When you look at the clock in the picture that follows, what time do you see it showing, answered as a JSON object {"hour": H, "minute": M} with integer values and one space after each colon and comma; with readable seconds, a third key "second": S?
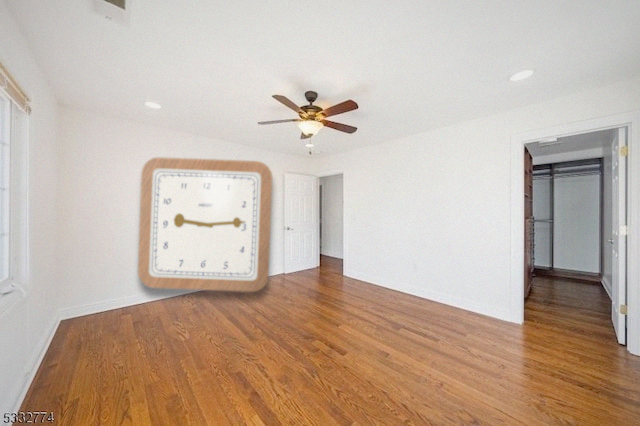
{"hour": 9, "minute": 14}
